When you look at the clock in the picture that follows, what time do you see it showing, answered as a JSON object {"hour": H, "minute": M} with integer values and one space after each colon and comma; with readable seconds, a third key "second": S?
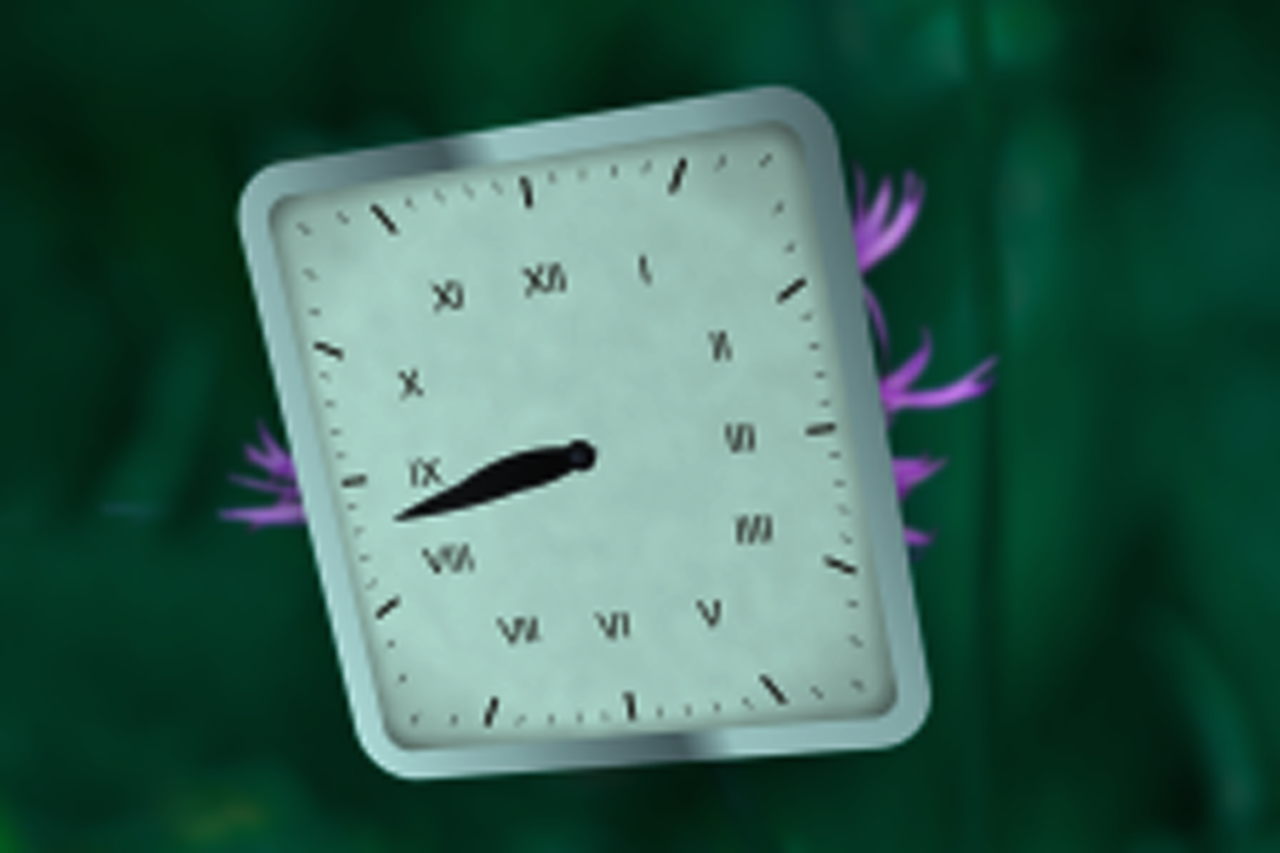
{"hour": 8, "minute": 43}
